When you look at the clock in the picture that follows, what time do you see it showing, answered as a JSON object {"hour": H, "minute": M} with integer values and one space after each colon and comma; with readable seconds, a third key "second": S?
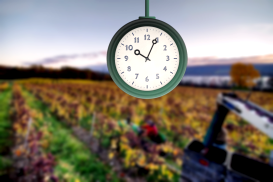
{"hour": 10, "minute": 4}
